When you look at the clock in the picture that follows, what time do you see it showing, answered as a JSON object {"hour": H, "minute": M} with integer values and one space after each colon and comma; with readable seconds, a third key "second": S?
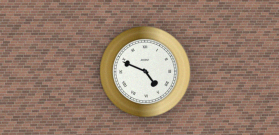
{"hour": 4, "minute": 49}
